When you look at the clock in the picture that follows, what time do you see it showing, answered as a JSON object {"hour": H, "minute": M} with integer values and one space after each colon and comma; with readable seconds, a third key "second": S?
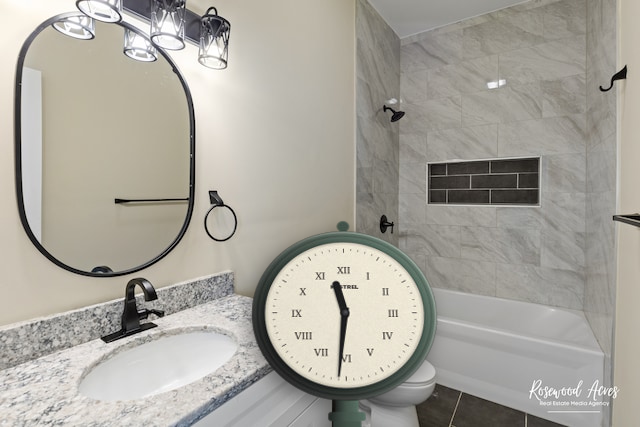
{"hour": 11, "minute": 31}
